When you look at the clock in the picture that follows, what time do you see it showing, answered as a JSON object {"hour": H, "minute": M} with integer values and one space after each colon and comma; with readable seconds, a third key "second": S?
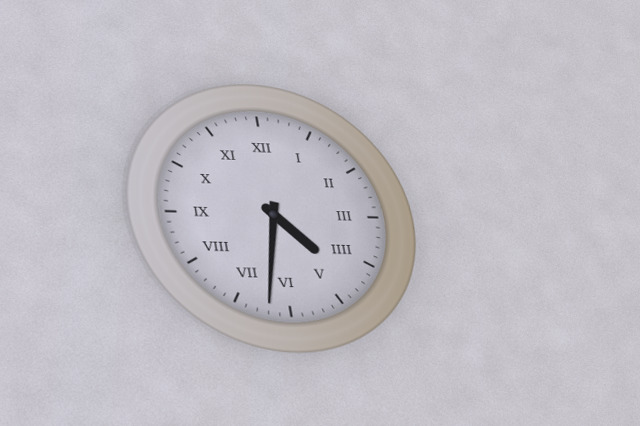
{"hour": 4, "minute": 32}
